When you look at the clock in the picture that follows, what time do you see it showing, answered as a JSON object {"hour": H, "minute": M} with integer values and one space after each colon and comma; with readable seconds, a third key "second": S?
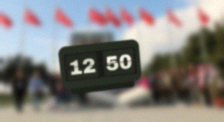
{"hour": 12, "minute": 50}
